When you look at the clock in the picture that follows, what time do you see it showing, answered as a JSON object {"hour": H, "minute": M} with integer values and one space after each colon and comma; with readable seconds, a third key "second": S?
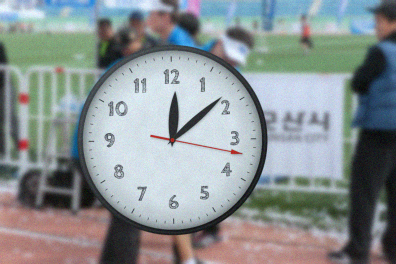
{"hour": 12, "minute": 8, "second": 17}
